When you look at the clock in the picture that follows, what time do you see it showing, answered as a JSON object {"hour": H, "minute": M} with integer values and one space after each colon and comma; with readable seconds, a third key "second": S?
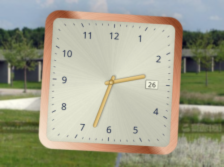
{"hour": 2, "minute": 33}
